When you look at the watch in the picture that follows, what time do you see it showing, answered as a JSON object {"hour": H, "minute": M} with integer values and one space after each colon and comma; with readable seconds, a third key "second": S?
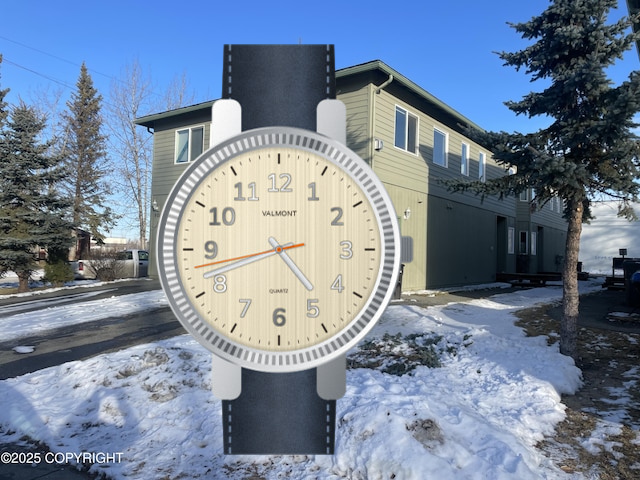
{"hour": 4, "minute": 41, "second": 43}
